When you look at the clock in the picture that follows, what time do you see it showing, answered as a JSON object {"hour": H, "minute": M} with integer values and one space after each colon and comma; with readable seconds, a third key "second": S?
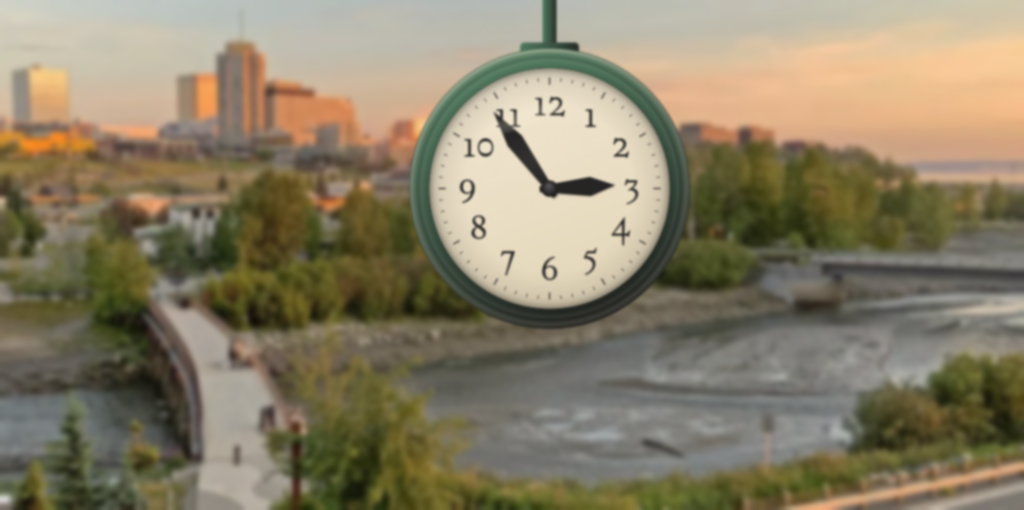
{"hour": 2, "minute": 54}
